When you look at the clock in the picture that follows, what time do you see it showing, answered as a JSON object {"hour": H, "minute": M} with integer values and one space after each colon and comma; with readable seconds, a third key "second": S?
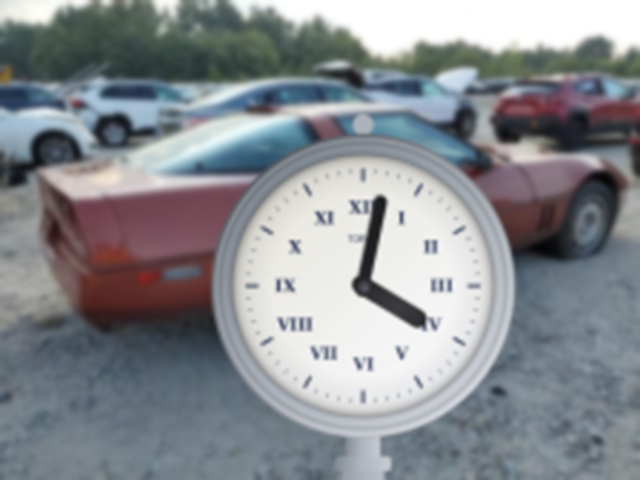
{"hour": 4, "minute": 2}
